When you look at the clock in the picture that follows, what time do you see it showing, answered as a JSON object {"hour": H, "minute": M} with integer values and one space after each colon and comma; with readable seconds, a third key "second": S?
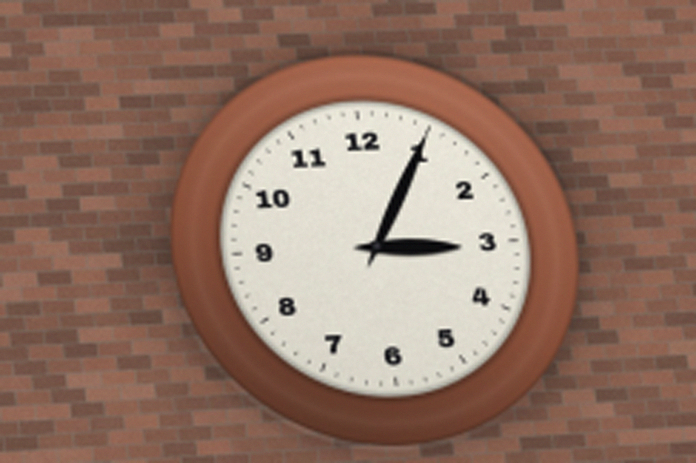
{"hour": 3, "minute": 5}
